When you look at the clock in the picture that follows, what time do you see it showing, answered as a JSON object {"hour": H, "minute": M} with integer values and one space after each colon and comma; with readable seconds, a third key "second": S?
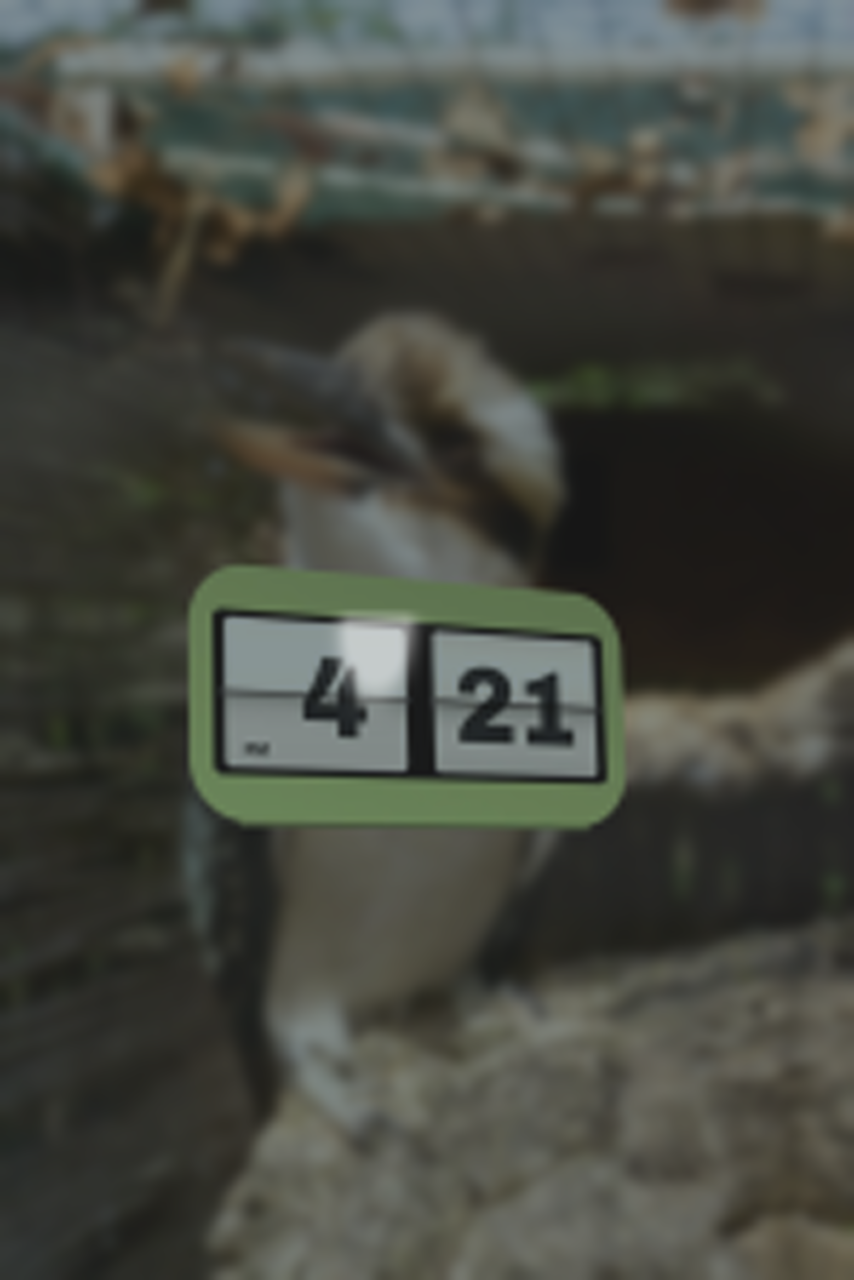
{"hour": 4, "minute": 21}
